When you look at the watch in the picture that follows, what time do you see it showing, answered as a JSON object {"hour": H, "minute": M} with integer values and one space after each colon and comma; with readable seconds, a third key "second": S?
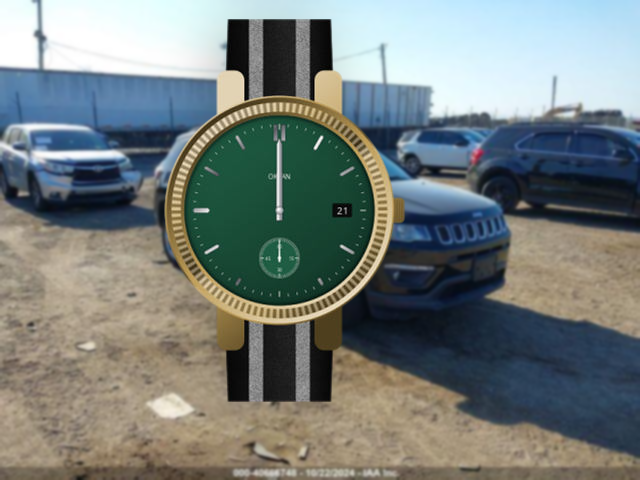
{"hour": 12, "minute": 0}
